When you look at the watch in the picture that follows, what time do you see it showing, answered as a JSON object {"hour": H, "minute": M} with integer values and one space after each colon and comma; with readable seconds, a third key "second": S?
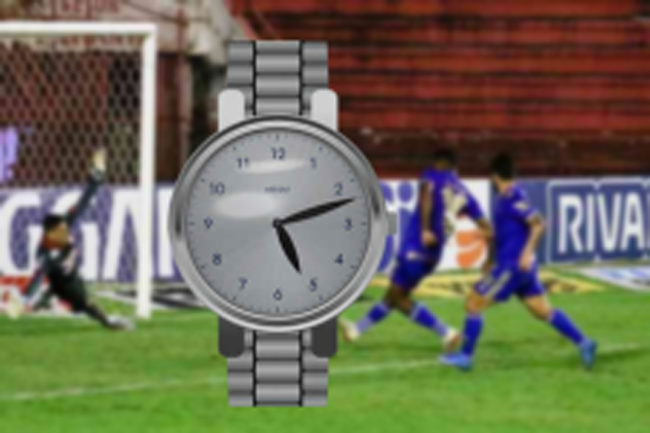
{"hour": 5, "minute": 12}
